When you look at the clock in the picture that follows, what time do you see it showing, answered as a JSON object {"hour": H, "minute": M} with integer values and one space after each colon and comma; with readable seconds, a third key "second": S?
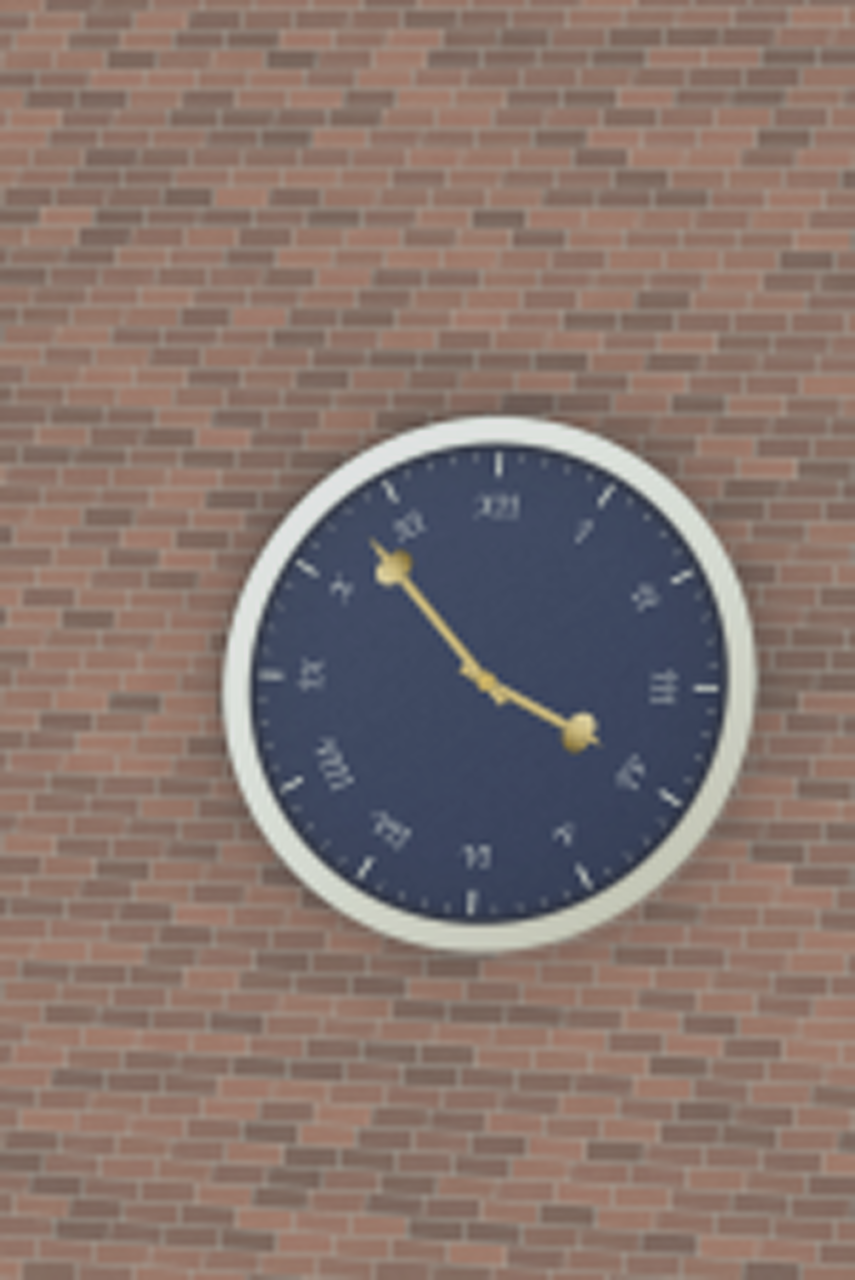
{"hour": 3, "minute": 53}
